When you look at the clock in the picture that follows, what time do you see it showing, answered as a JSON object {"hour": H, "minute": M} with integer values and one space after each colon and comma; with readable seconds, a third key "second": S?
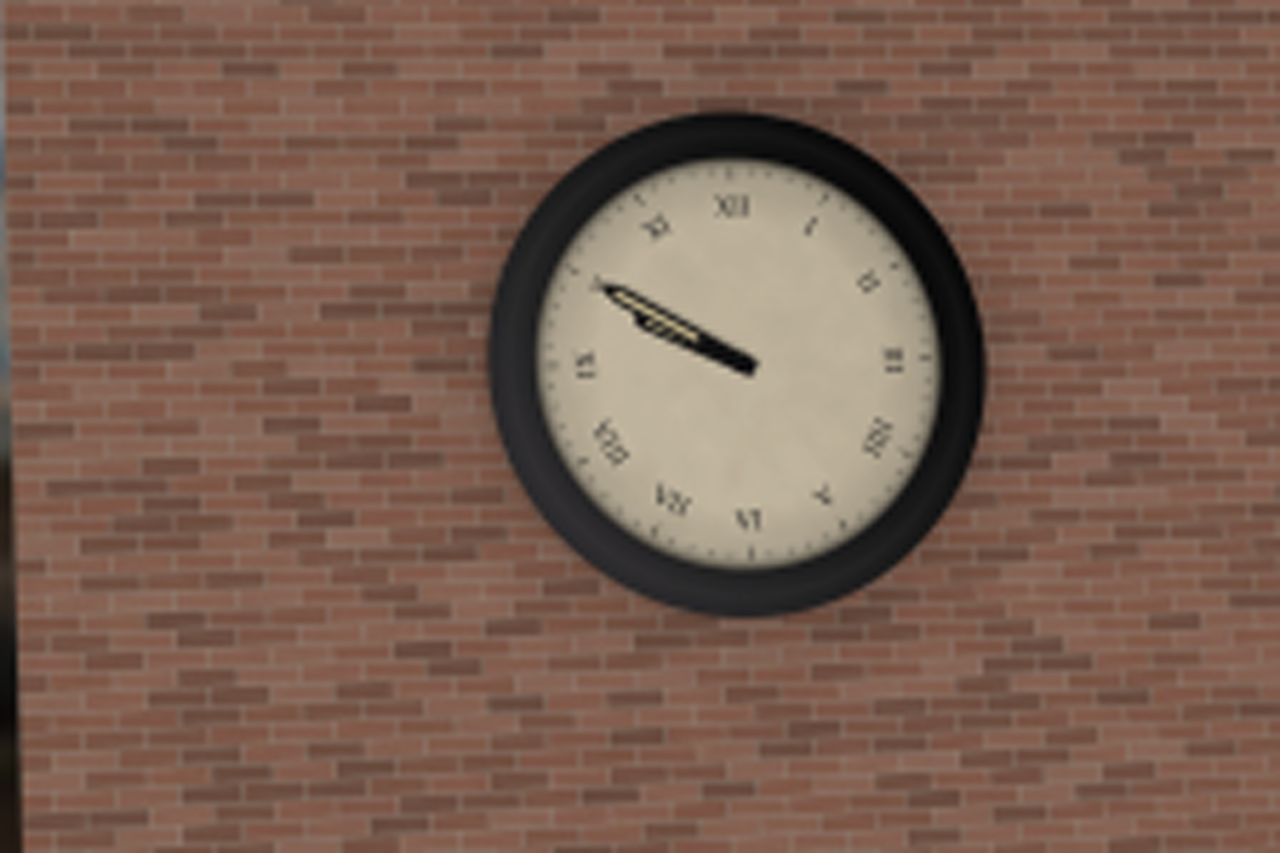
{"hour": 9, "minute": 50}
